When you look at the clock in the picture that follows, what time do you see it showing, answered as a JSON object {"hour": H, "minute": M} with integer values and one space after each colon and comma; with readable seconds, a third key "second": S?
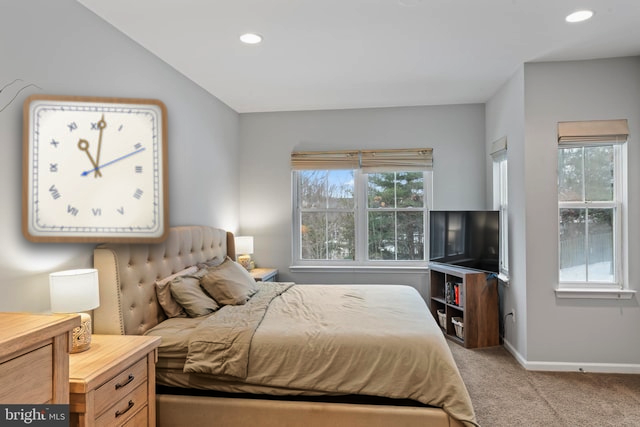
{"hour": 11, "minute": 1, "second": 11}
